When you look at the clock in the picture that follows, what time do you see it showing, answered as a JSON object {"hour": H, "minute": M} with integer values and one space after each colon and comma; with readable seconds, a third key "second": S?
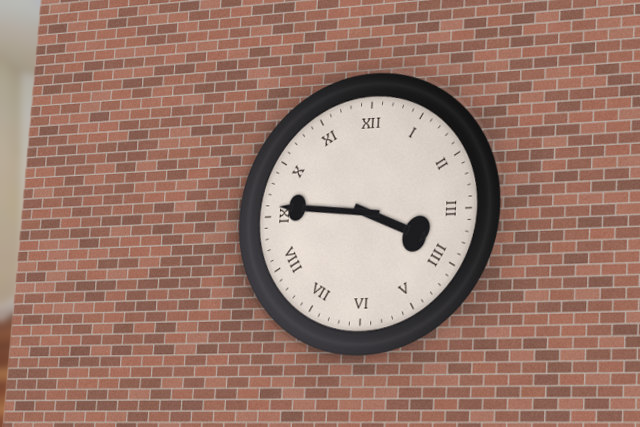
{"hour": 3, "minute": 46}
